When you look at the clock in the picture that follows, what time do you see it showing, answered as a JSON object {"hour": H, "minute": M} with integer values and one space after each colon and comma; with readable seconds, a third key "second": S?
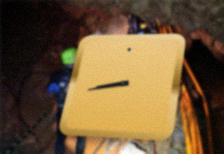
{"hour": 8, "minute": 43}
